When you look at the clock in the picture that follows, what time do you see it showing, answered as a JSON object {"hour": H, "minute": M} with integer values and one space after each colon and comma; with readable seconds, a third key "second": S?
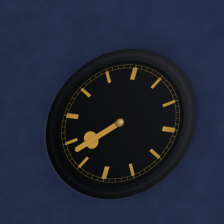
{"hour": 7, "minute": 38}
